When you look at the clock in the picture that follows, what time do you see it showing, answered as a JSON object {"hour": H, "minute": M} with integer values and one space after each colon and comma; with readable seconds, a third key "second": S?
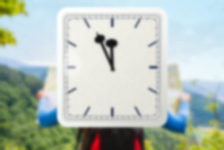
{"hour": 11, "minute": 56}
